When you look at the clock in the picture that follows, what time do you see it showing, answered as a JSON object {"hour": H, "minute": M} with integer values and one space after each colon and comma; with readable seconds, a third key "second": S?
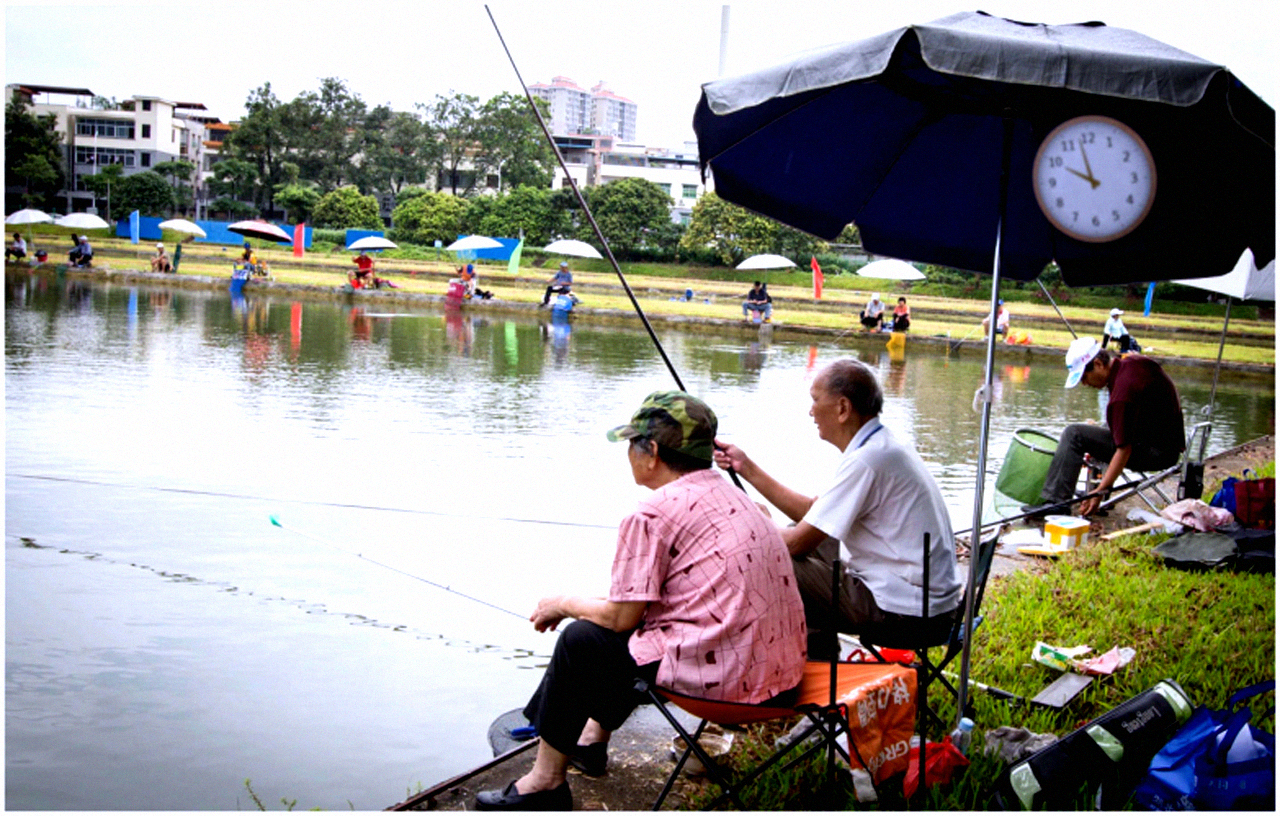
{"hour": 9, "minute": 58}
